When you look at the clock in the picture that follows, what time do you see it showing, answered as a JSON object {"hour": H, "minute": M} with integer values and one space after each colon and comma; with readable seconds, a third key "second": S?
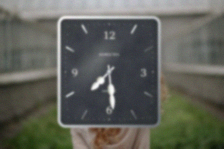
{"hour": 7, "minute": 29}
